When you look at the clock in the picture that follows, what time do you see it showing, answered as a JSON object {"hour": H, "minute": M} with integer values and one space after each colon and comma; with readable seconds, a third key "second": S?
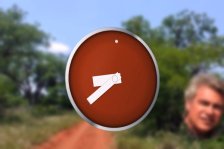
{"hour": 8, "minute": 38}
